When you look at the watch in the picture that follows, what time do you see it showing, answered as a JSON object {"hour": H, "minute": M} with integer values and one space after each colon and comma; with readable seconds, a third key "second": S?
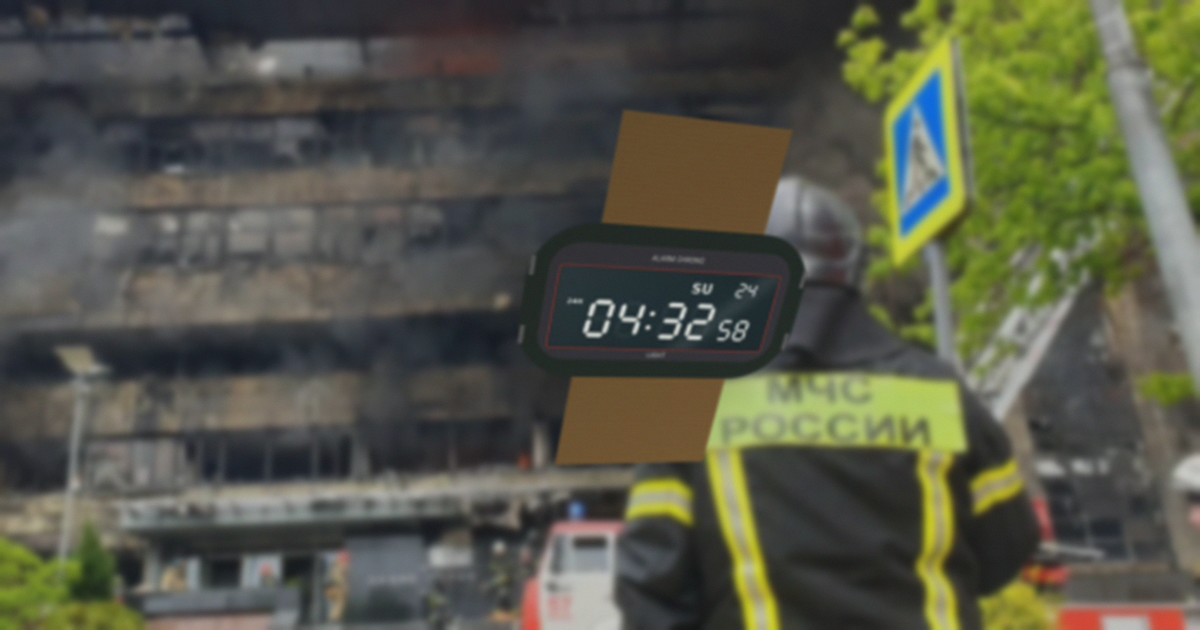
{"hour": 4, "minute": 32, "second": 58}
